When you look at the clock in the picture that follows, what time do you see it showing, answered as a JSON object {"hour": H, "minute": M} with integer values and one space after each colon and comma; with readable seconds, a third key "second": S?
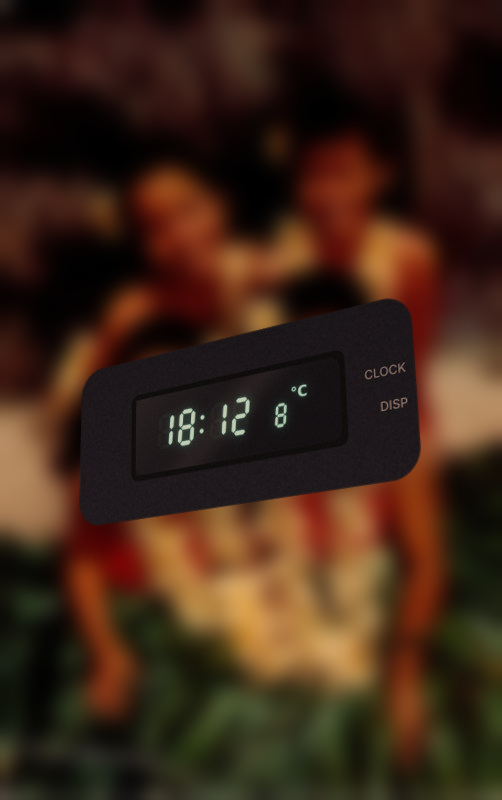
{"hour": 18, "minute": 12}
